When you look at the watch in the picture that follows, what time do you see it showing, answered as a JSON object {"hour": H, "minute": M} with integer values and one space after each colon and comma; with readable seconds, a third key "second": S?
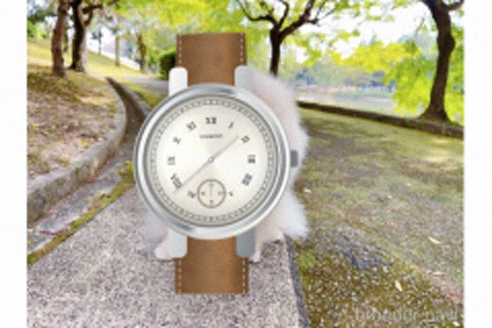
{"hour": 1, "minute": 38}
